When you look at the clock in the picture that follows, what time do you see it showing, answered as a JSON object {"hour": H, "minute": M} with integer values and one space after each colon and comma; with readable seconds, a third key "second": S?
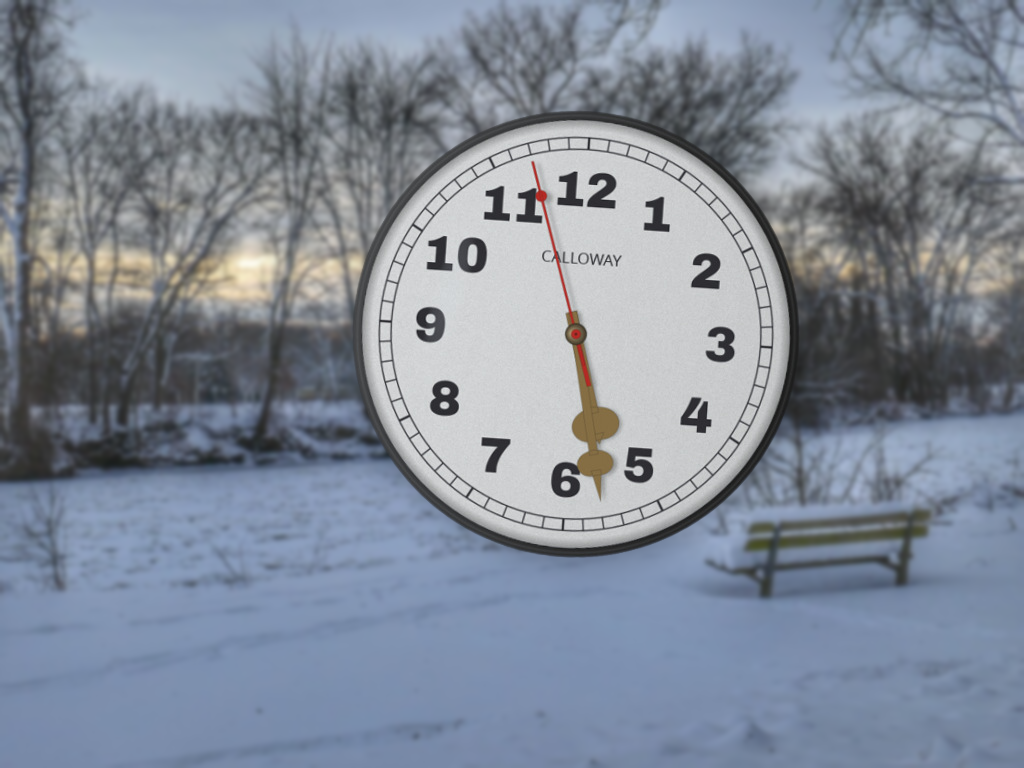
{"hour": 5, "minute": 27, "second": 57}
